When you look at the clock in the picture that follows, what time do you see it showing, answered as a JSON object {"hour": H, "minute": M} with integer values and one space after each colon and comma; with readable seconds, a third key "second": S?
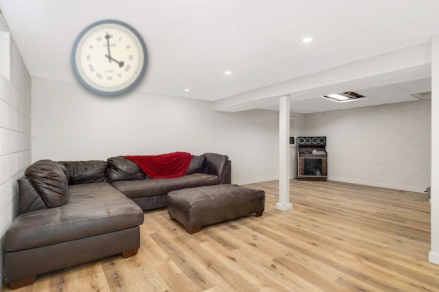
{"hour": 3, "minute": 59}
